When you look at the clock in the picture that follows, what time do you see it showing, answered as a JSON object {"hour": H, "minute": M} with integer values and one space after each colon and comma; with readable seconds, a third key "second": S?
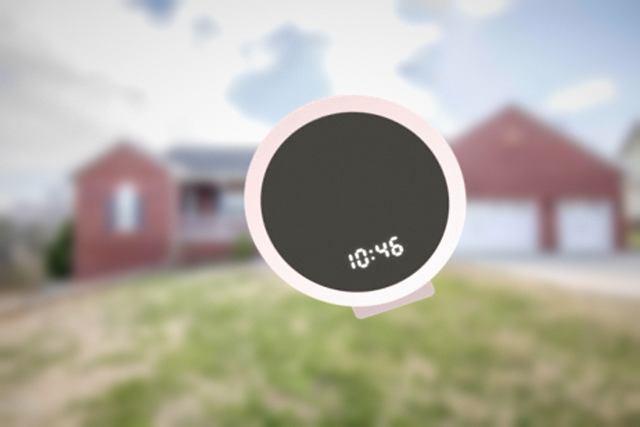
{"hour": 10, "minute": 46}
